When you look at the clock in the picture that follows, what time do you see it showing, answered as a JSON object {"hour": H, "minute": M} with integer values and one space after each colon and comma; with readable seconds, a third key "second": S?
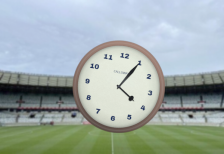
{"hour": 4, "minute": 5}
